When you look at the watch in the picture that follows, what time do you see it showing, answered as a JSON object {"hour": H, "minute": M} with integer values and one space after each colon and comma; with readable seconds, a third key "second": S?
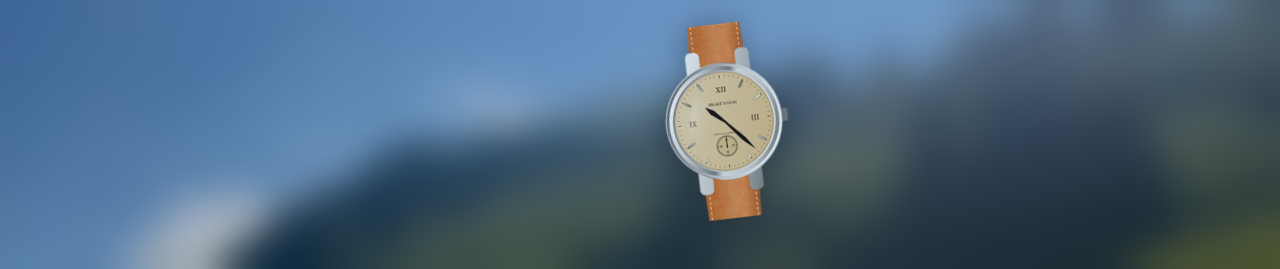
{"hour": 10, "minute": 23}
